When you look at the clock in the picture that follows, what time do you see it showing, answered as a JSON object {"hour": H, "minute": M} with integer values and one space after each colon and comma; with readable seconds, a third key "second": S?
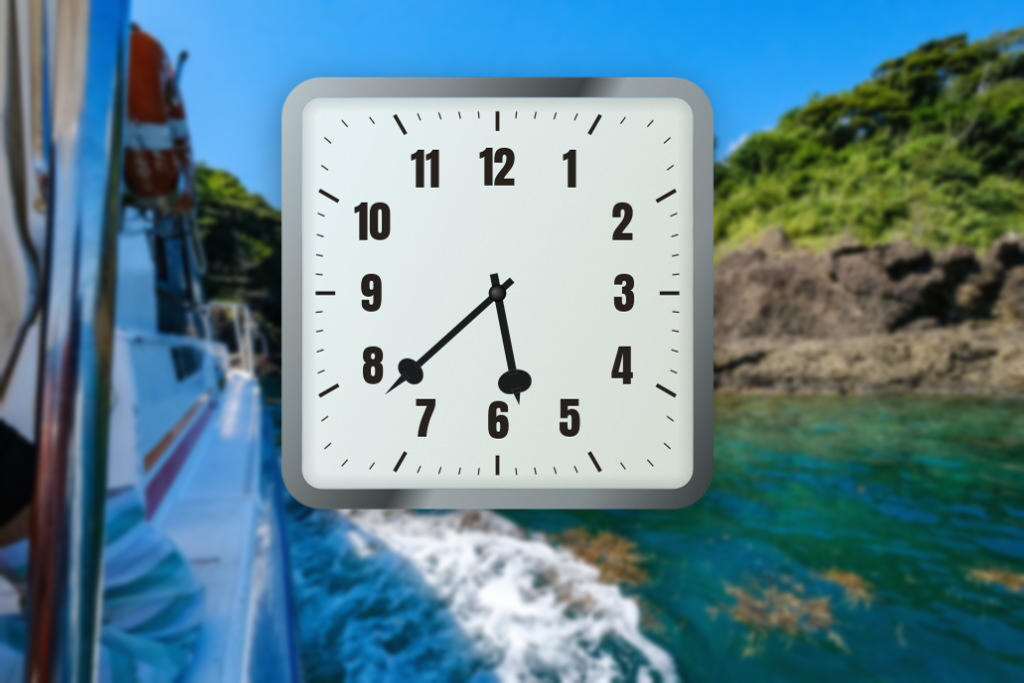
{"hour": 5, "minute": 38}
